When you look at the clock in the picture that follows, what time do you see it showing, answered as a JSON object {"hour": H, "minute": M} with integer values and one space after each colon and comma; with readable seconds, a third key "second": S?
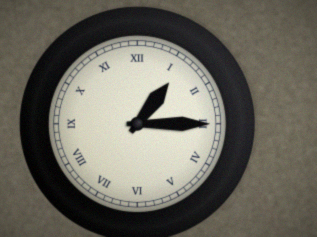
{"hour": 1, "minute": 15}
